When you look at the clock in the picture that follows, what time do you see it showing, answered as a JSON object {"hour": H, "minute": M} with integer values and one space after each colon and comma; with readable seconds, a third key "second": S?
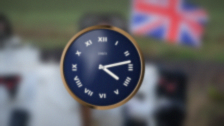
{"hour": 4, "minute": 13}
